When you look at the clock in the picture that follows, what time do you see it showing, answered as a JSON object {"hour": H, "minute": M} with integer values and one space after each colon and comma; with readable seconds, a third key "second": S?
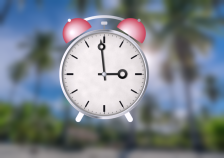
{"hour": 2, "minute": 59}
